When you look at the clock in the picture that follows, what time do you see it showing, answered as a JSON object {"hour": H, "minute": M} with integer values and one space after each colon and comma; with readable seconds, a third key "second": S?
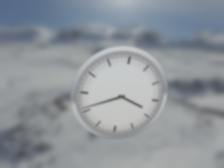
{"hour": 3, "minute": 41}
